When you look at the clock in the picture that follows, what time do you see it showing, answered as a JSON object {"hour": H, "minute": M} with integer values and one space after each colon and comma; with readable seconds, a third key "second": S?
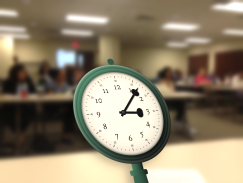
{"hour": 3, "minute": 7}
